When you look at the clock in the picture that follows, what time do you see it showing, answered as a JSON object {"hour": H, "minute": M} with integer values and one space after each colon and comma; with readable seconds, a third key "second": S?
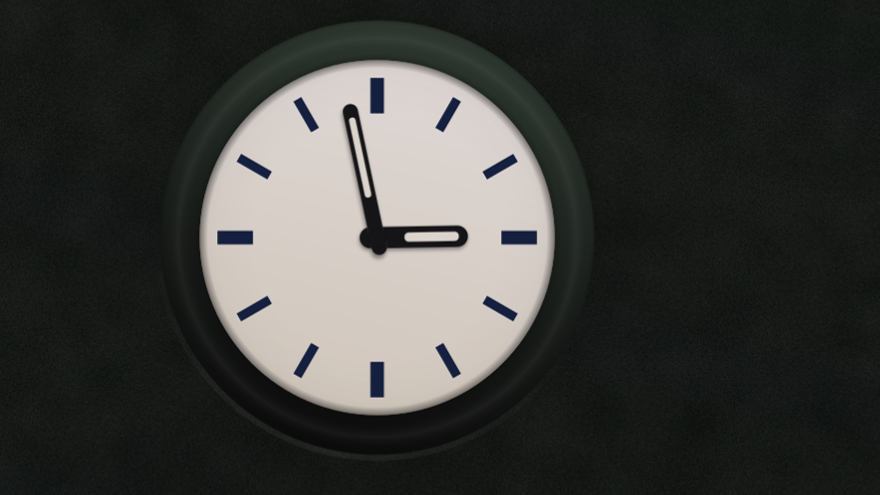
{"hour": 2, "minute": 58}
